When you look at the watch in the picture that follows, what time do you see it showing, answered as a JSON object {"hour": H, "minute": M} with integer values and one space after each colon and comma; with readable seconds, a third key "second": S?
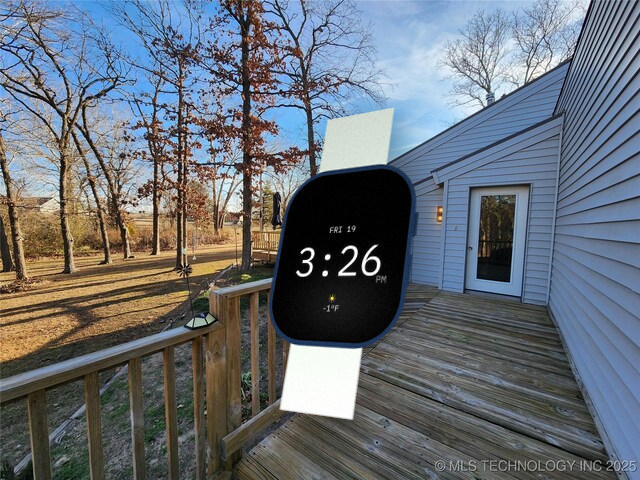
{"hour": 3, "minute": 26}
